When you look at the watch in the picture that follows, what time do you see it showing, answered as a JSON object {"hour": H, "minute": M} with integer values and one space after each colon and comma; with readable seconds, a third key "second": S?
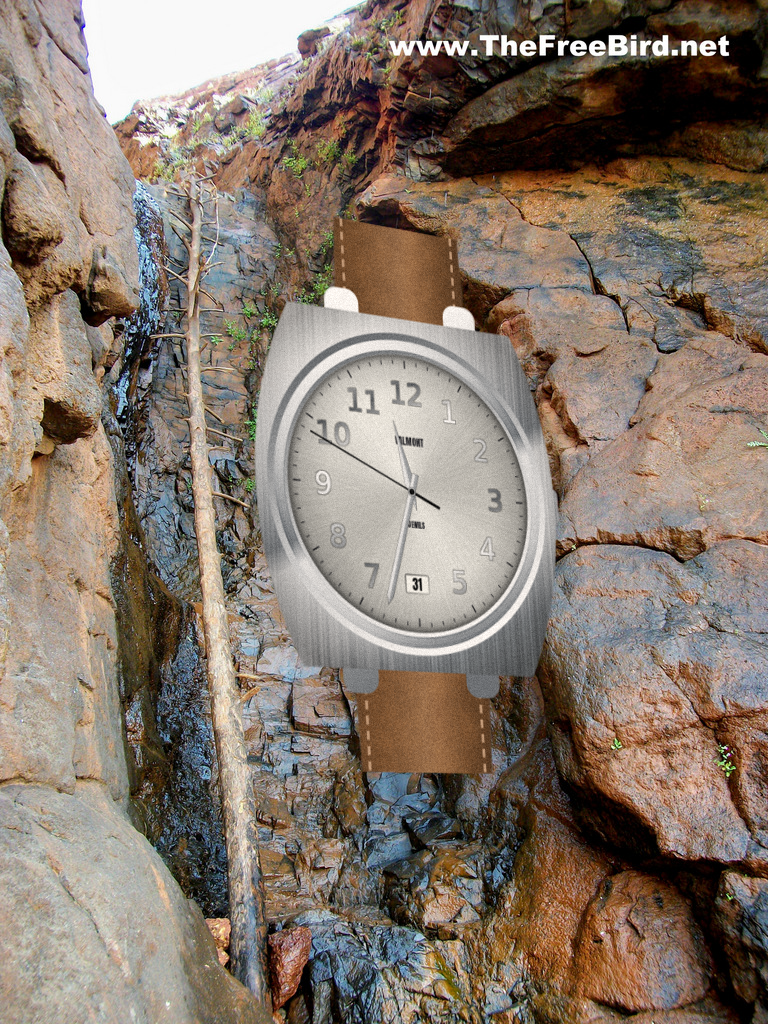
{"hour": 11, "minute": 32, "second": 49}
